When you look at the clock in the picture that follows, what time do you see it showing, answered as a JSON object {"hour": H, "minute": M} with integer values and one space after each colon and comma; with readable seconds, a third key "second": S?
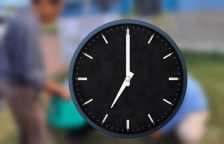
{"hour": 7, "minute": 0}
